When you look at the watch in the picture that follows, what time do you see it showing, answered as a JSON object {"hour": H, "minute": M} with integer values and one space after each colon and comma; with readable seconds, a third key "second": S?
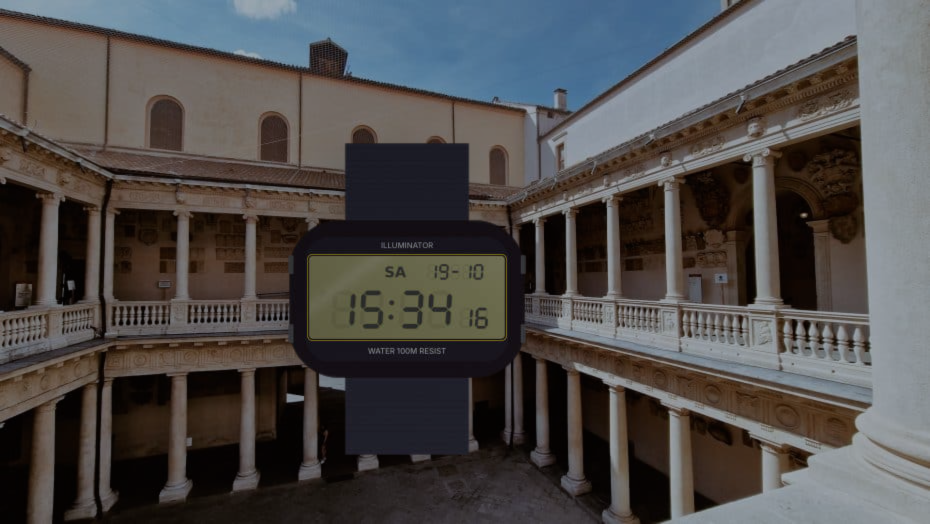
{"hour": 15, "minute": 34, "second": 16}
